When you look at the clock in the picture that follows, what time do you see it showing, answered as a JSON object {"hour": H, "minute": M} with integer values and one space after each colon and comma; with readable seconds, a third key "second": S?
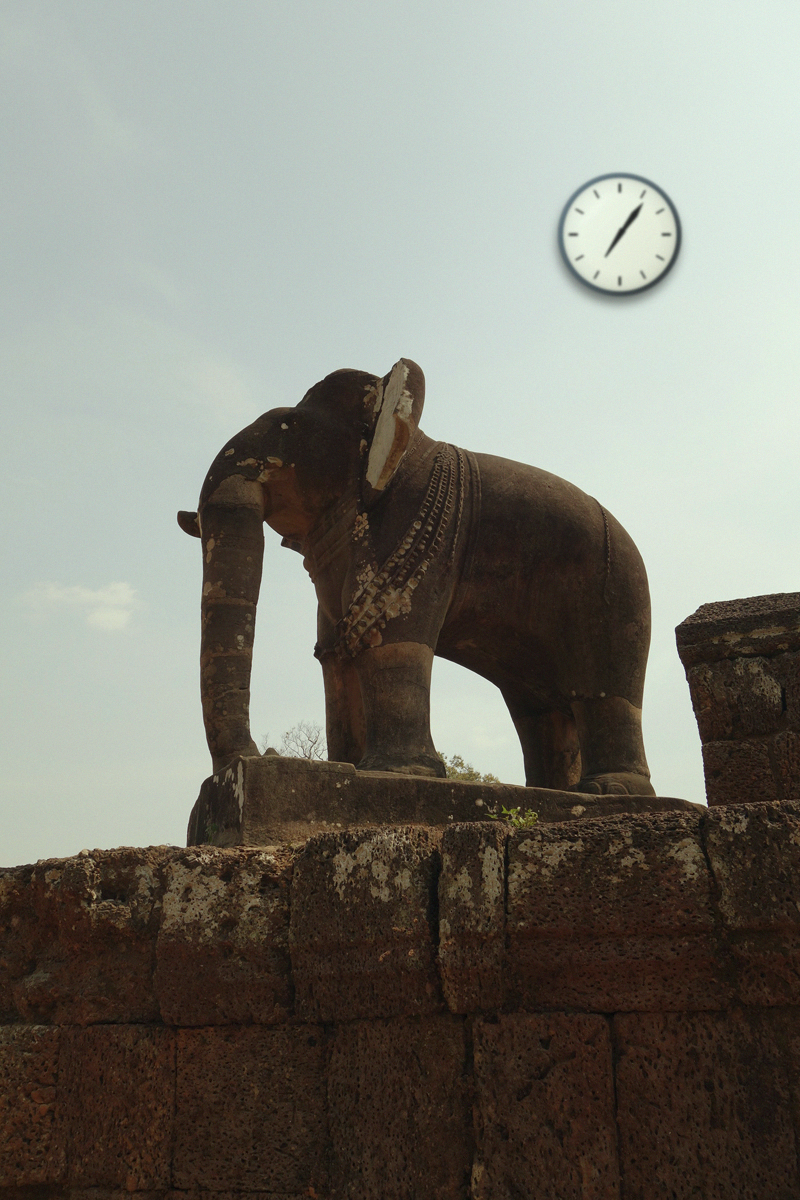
{"hour": 7, "minute": 6}
